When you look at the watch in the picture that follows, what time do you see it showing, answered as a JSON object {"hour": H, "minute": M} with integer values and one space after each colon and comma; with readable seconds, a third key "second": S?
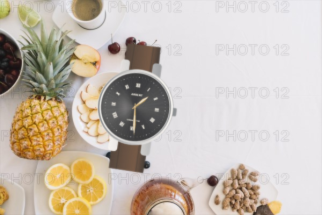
{"hour": 1, "minute": 29}
